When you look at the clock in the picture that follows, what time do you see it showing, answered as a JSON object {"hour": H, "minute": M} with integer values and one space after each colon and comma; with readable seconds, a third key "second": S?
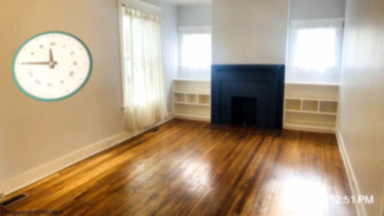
{"hour": 11, "minute": 45}
